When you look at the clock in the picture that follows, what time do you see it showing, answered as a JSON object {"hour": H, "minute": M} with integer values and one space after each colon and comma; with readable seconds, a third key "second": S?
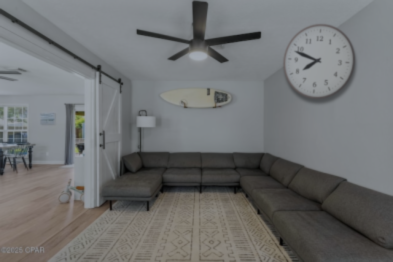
{"hour": 7, "minute": 48}
